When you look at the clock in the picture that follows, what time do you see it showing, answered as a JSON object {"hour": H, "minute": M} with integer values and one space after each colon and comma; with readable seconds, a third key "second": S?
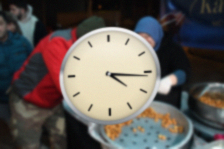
{"hour": 4, "minute": 16}
